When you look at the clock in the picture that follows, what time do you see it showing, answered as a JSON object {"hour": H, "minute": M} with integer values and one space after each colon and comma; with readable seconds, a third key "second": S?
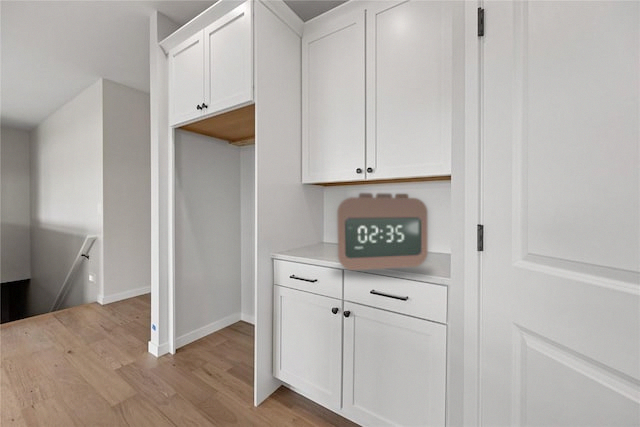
{"hour": 2, "minute": 35}
